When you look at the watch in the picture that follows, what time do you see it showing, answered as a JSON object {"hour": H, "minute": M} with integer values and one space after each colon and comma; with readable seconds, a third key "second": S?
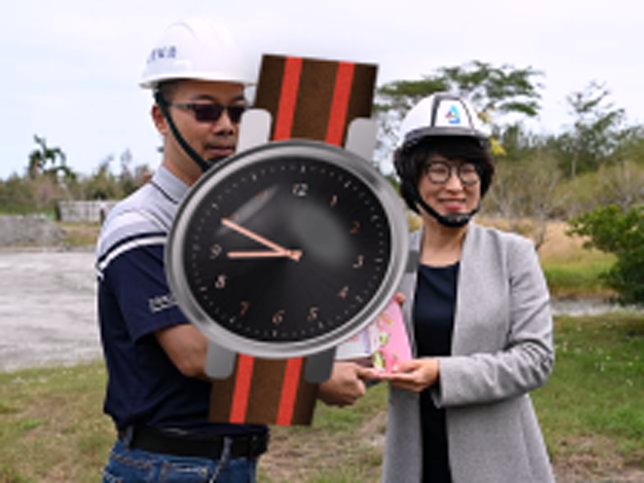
{"hour": 8, "minute": 49}
